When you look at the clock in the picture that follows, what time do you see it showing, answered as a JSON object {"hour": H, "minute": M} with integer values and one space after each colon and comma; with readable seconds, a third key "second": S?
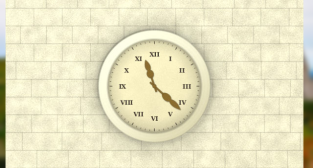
{"hour": 11, "minute": 22}
